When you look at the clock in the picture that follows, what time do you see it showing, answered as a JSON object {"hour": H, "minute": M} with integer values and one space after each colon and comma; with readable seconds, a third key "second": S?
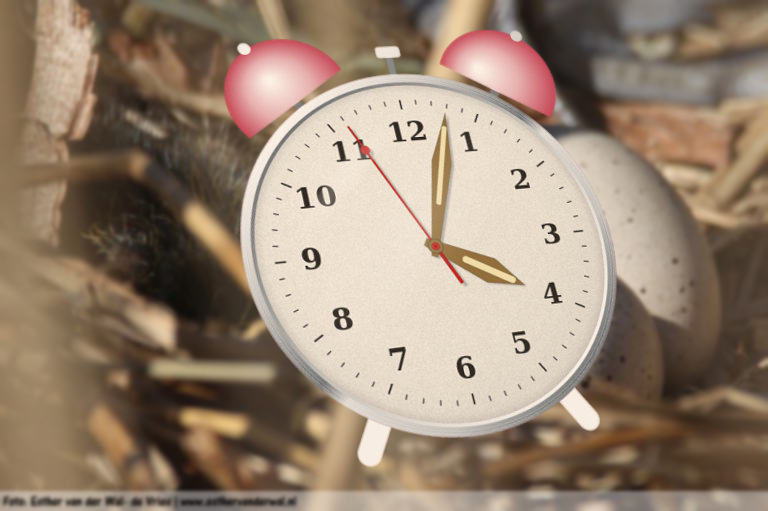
{"hour": 4, "minute": 2, "second": 56}
